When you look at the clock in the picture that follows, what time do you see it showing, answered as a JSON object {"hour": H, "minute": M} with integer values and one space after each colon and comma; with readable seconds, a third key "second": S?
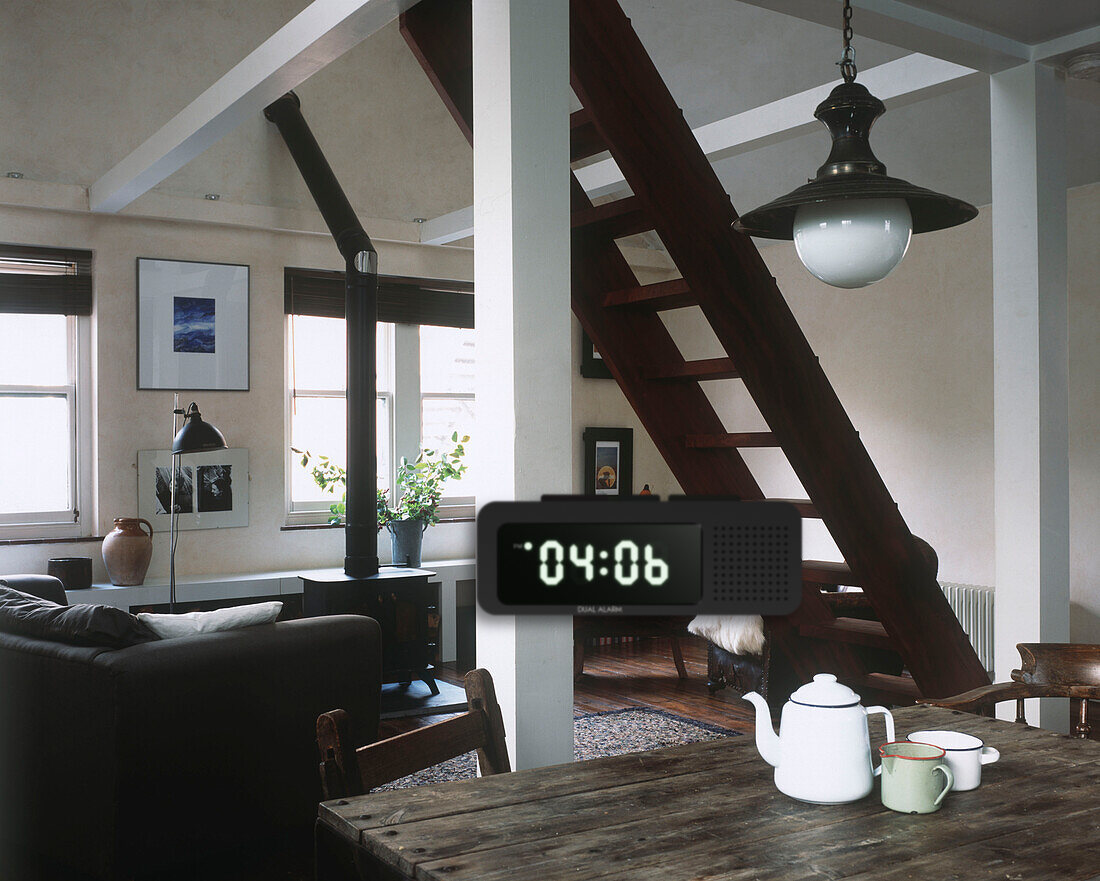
{"hour": 4, "minute": 6}
